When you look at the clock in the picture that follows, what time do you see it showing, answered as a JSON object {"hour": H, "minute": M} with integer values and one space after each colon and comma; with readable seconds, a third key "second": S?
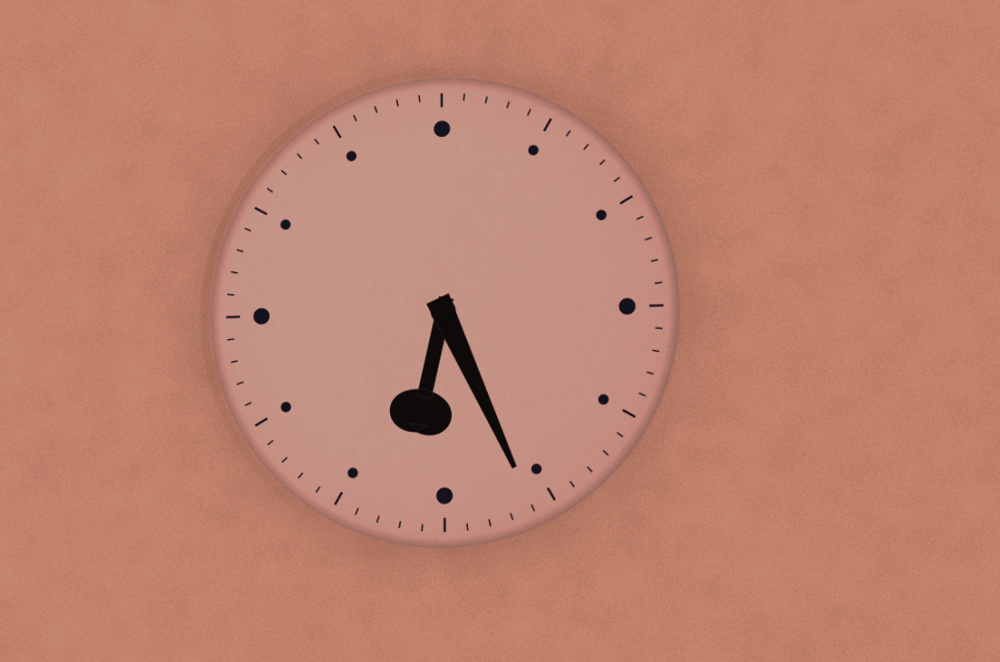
{"hour": 6, "minute": 26}
